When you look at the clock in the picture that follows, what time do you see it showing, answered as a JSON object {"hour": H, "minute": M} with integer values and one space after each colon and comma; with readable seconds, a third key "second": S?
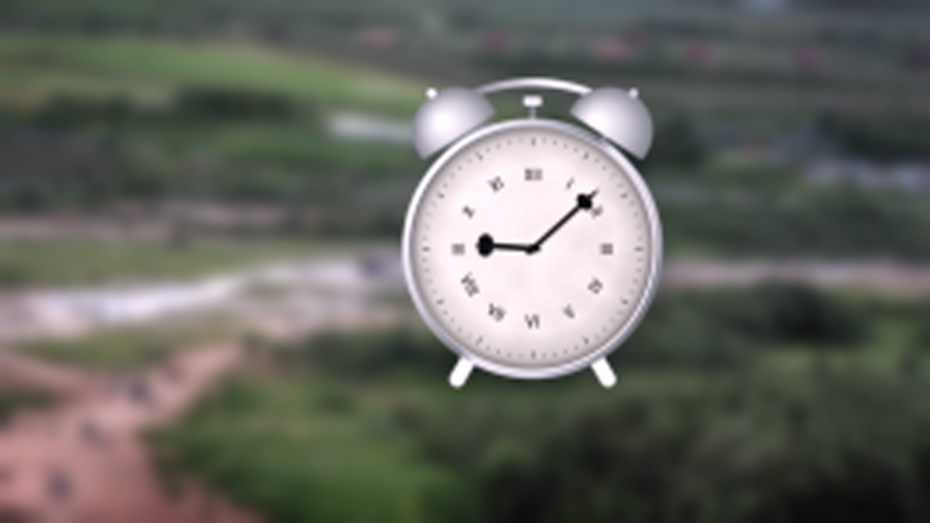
{"hour": 9, "minute": 8}
